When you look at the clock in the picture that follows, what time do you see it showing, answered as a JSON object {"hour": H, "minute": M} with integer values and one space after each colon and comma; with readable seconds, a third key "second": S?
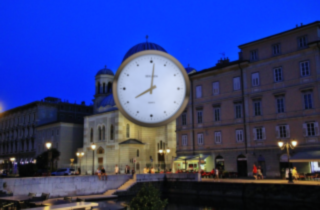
{"hour": 8, "minute": 1}
